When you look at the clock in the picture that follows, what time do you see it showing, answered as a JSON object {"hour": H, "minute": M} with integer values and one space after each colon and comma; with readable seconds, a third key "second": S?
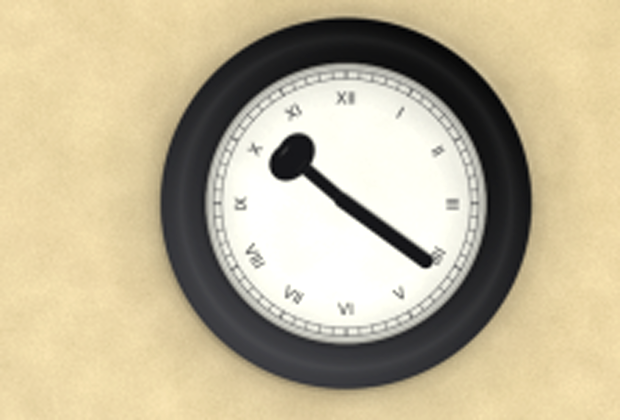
{"hour": 10, "minute": 21}
